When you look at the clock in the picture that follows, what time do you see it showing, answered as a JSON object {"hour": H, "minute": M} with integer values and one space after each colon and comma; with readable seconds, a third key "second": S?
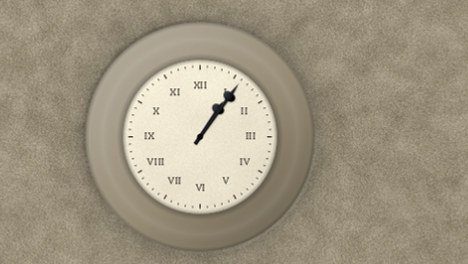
{"hour": 1, "minute": 6}
